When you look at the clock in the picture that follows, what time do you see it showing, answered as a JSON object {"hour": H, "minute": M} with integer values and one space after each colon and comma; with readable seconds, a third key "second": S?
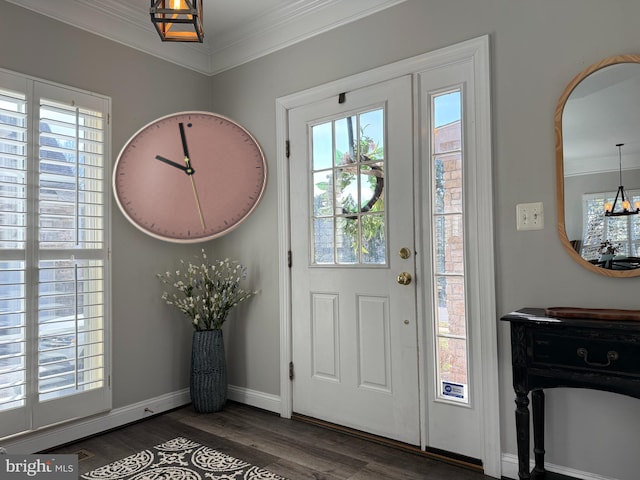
{"hour": 9, "minute": 58, "second": 28}
